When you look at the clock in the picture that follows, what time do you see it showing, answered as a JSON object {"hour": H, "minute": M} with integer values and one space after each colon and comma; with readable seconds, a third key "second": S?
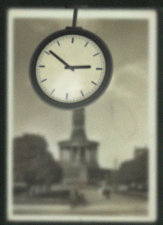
{"hour": 2, "minute": 51}
